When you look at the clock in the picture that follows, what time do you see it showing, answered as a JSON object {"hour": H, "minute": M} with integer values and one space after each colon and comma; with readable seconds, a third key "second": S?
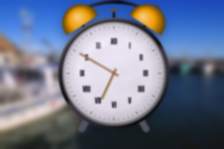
{"hour": 6, "minute": 50}
